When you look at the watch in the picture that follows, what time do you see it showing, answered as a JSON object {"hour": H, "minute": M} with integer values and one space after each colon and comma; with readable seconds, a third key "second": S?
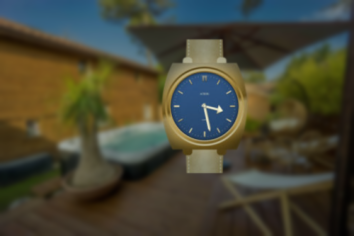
{"hour": 3, "minute": 28}
